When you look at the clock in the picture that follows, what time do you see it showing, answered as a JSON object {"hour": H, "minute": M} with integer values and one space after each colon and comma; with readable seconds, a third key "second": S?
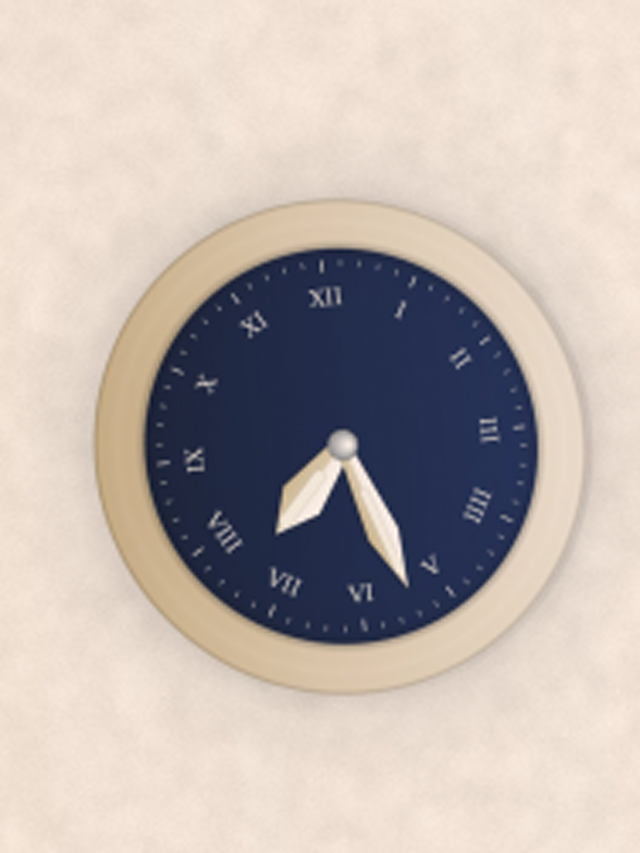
{"hour": 7, "minute": 27}
